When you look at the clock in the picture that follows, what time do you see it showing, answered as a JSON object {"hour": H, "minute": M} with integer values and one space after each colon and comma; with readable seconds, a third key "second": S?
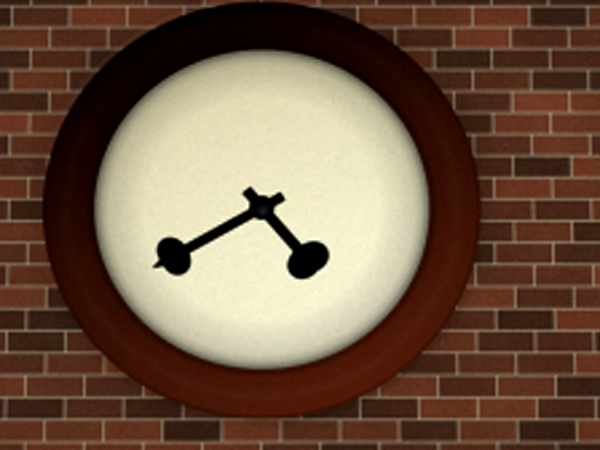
{"hour": 4, "minute": 40}
